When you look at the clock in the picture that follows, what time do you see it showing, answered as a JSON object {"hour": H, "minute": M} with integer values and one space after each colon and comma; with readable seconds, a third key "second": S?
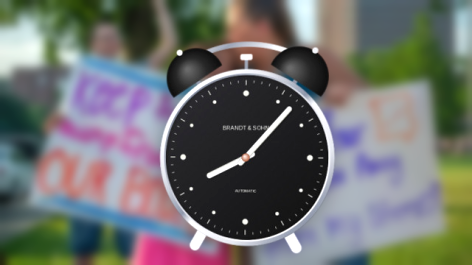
{"hour": 8, "minute": 7}
